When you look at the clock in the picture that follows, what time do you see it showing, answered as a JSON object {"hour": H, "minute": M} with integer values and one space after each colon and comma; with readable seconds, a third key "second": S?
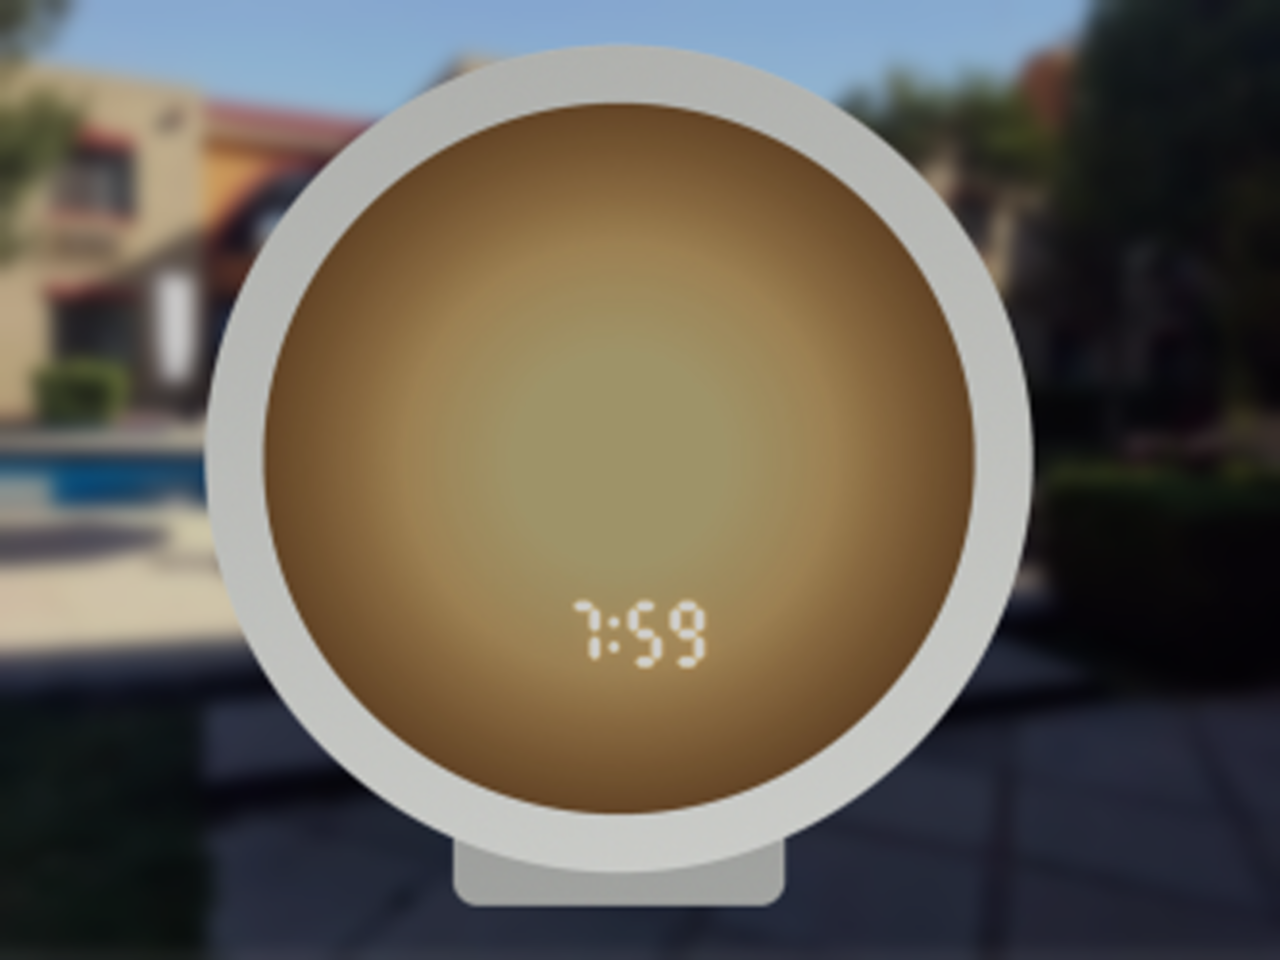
{"hour": 7, "minute": 59}
